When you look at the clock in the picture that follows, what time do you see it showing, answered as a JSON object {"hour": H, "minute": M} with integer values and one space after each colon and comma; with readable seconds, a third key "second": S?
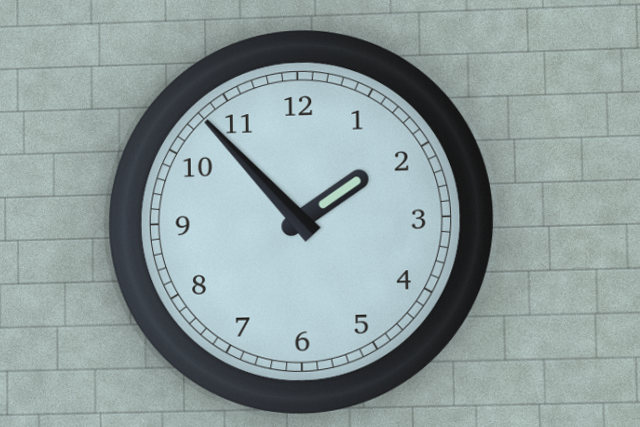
{"hour": 1, "minute": 53}
